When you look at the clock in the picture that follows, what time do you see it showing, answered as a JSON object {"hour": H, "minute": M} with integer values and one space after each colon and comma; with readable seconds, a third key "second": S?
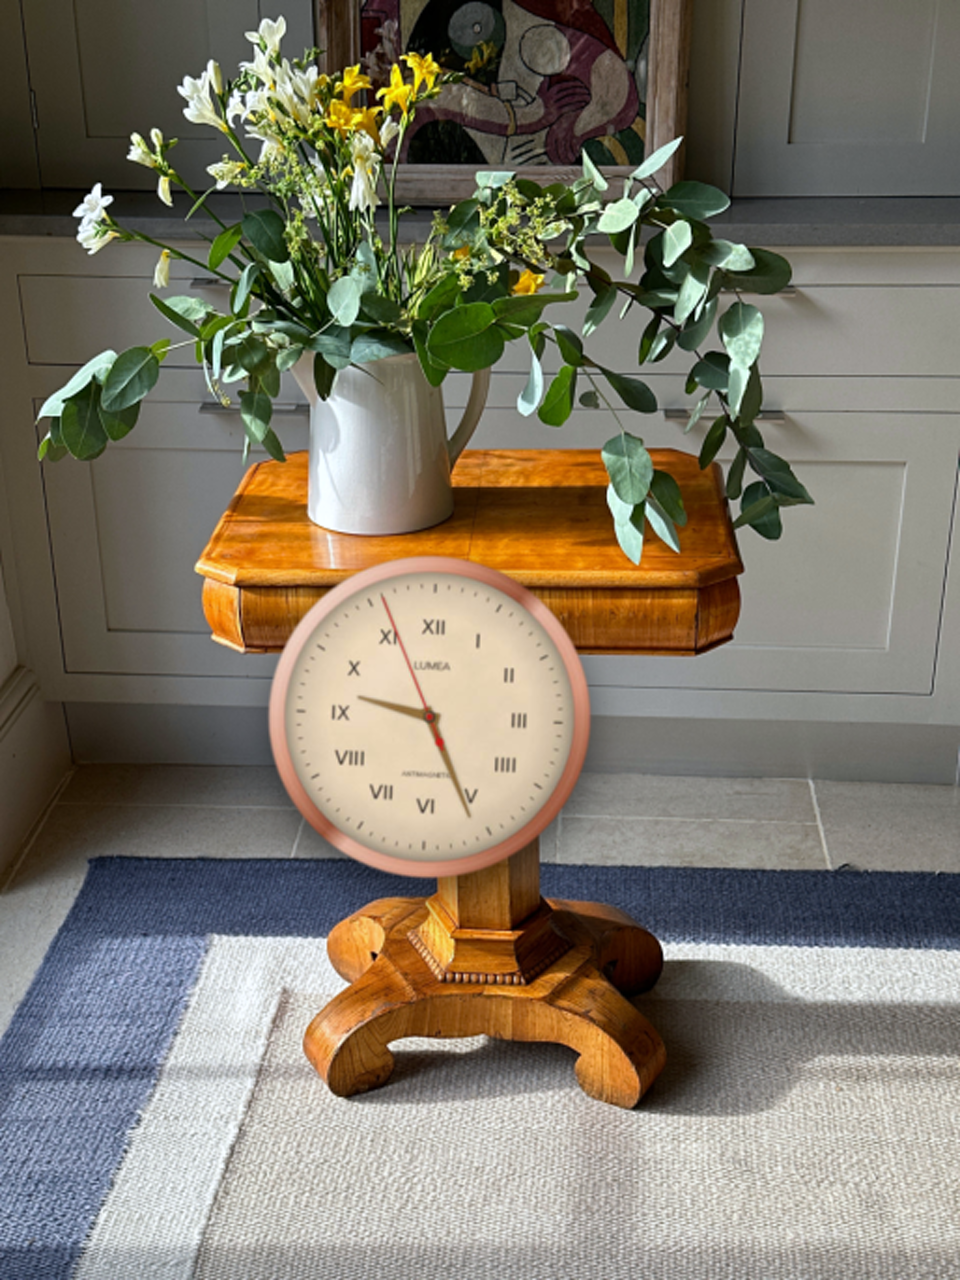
{"hour": 9, "minute": 25, "second": 56}
